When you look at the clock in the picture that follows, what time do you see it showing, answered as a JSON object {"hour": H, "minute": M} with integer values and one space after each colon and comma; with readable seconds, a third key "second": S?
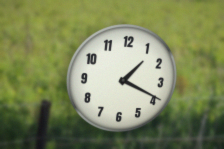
{"hour": 1, "minute": 19}
